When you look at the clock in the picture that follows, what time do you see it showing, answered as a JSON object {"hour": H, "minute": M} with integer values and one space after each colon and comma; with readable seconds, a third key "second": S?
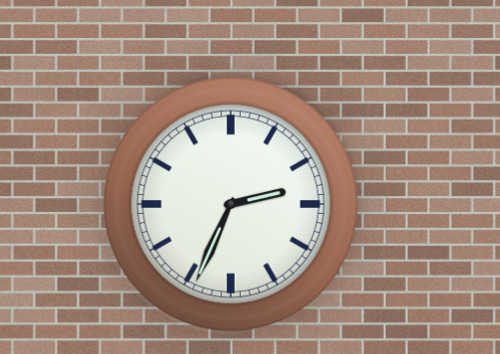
{"hour": 2, "minute": 34}
